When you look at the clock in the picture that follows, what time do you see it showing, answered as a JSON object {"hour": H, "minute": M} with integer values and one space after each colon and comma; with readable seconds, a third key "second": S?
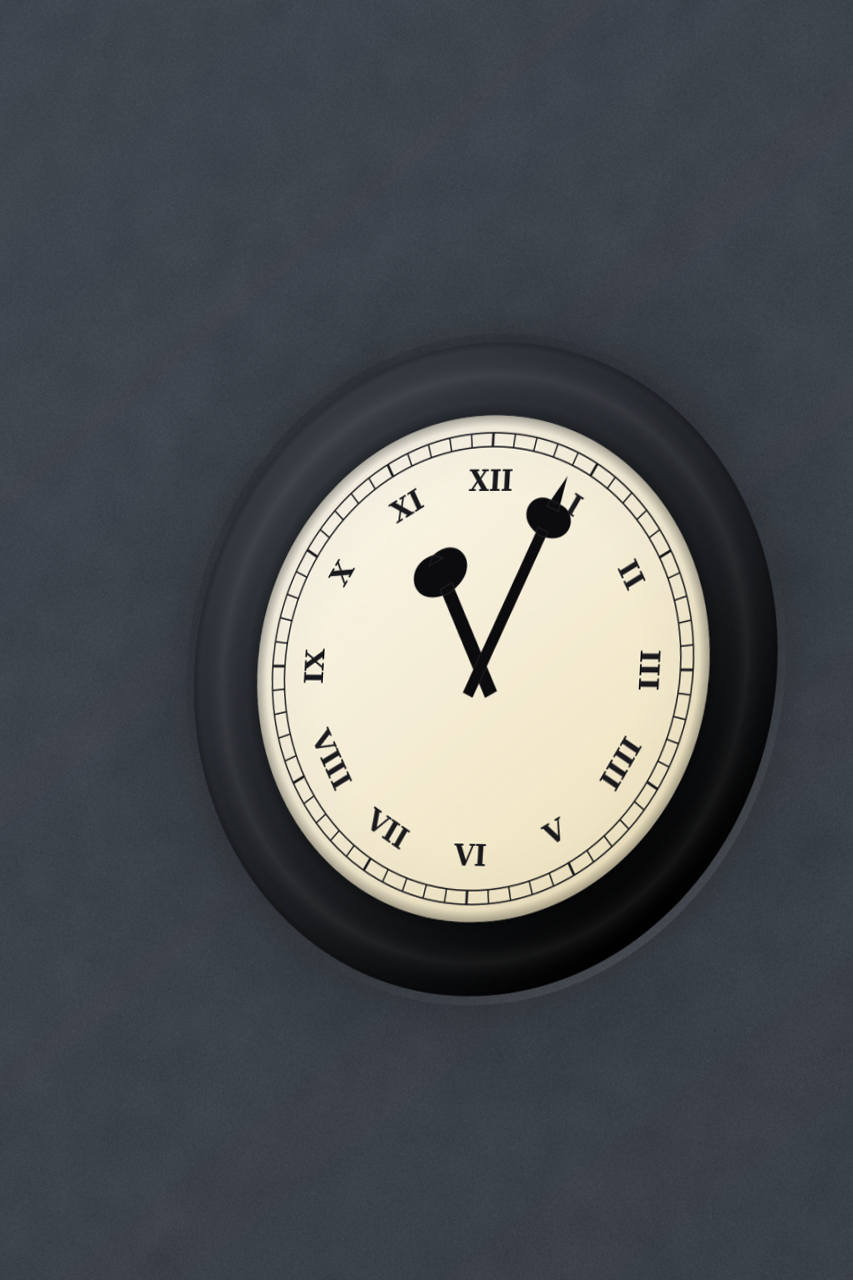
{"hour": 11, "minute": 4}
